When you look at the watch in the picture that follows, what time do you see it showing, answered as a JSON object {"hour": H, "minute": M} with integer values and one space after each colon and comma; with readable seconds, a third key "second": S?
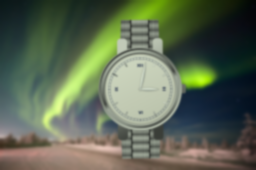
{"hour": 3, "minute": 2}
